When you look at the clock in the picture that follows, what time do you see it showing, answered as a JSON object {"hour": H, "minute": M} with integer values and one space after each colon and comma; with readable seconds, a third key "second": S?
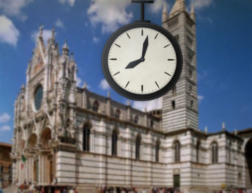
{"hour": 8, "minute": 2}
